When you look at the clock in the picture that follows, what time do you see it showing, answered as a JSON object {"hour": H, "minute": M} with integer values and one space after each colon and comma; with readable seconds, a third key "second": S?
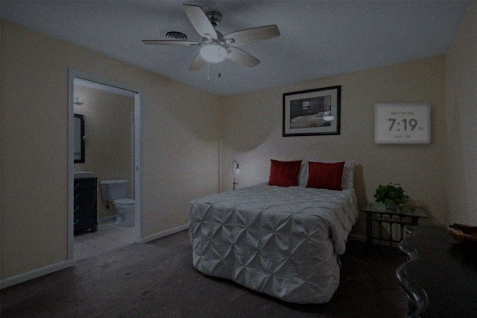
{"hour": 7, "minute": 19}
